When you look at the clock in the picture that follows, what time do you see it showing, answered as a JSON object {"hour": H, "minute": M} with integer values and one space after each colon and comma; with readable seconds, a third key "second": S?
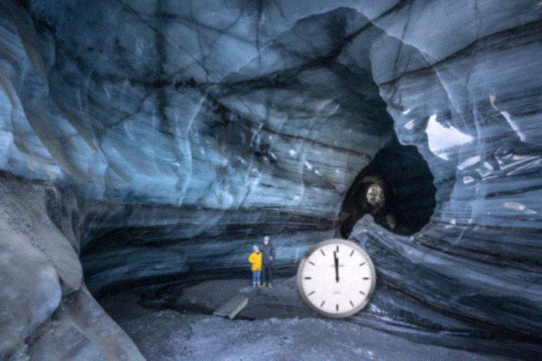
{"hour": 11, "minute": 59}
